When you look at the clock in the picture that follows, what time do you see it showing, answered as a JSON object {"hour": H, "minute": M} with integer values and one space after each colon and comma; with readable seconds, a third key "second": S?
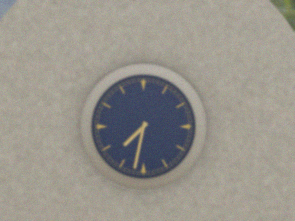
{"hour": 7, "minute": 32}
